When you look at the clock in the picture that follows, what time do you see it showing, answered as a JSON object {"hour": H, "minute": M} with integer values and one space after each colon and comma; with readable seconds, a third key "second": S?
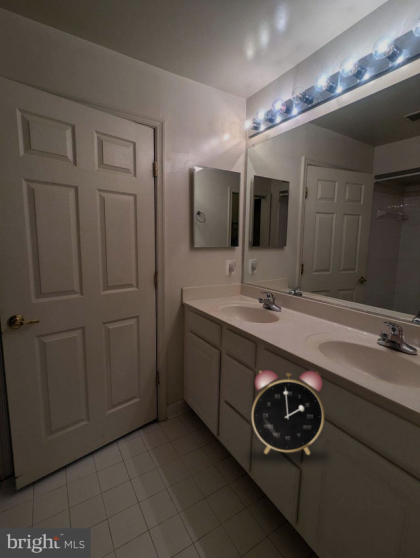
{"hour": 1, "minute": 59}
